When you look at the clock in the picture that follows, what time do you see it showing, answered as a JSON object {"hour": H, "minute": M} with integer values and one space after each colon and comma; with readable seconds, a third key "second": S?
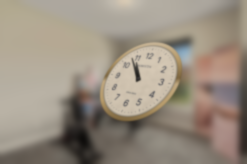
{"hour": 10, "minute": 53}
